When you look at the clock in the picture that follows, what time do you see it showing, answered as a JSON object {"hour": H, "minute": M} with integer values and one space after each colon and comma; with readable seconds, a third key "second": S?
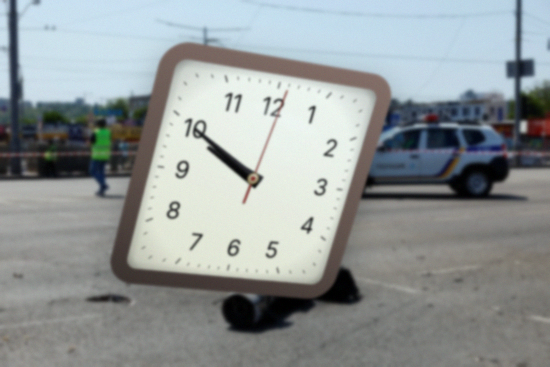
{"hour": 9, "minute": 50, "second": 1}
